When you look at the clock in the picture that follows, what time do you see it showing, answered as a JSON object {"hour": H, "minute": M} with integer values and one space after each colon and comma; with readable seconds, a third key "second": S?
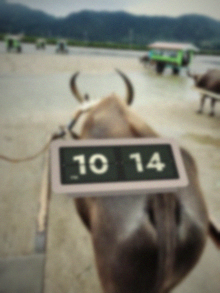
{"hour": 10, "minute": 14}
